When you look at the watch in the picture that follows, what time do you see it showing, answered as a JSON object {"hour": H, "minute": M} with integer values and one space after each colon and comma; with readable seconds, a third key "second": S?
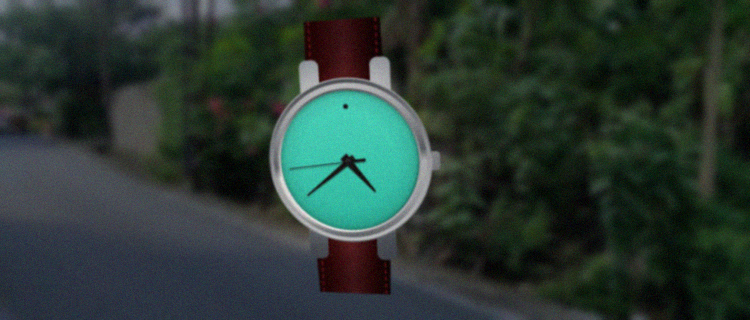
{"hour": 4, "minute": 38, "second": 44}
